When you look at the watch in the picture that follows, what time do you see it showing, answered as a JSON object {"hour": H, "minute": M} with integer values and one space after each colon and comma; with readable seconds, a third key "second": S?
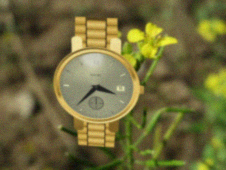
{"hour": 3, "minute": 37}
